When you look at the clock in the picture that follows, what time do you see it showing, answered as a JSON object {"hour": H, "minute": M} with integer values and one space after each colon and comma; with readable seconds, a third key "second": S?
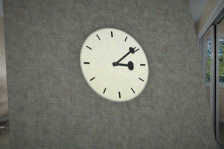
{"hour": 3, "minute": 9}
